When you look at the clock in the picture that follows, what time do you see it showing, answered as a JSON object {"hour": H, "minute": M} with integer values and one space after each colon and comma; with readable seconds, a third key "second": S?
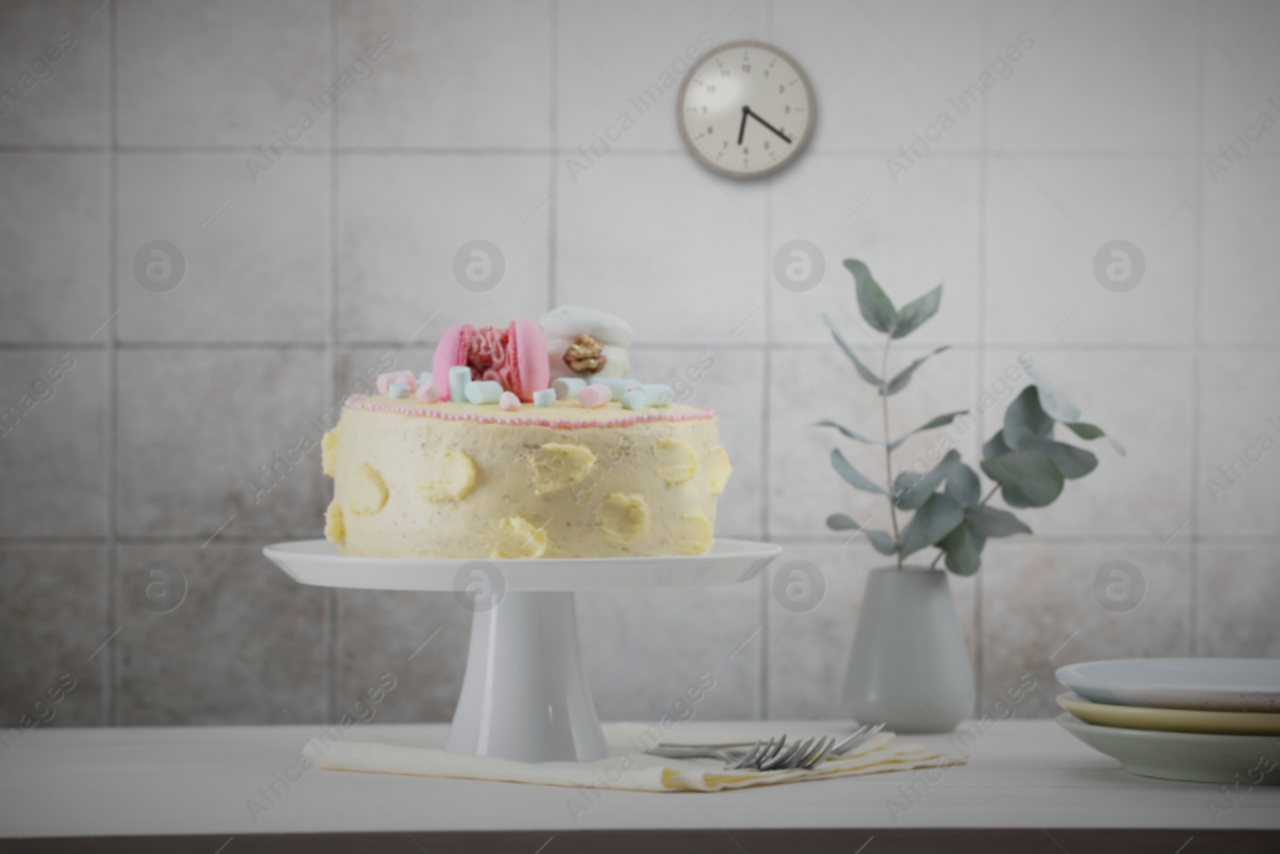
{"hour": 6, "minute": 21}
